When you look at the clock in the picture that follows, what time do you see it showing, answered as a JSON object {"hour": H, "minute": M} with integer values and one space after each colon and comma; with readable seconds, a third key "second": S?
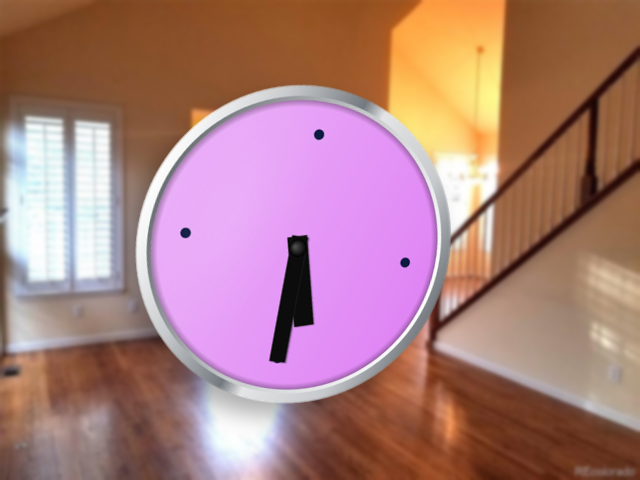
{"hour": 5, "minute": 30}
